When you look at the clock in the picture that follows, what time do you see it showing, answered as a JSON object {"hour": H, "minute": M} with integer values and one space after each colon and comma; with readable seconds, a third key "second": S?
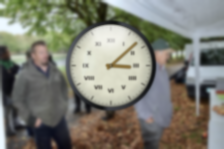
{"hour": 3, "minute": 8}
